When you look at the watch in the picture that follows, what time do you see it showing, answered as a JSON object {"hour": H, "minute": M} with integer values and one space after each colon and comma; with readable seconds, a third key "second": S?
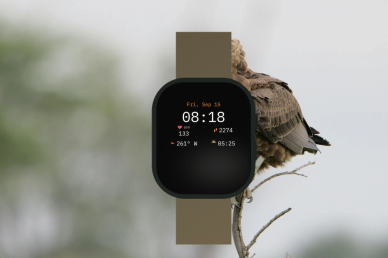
{"hour": 8, "minute": 18}
